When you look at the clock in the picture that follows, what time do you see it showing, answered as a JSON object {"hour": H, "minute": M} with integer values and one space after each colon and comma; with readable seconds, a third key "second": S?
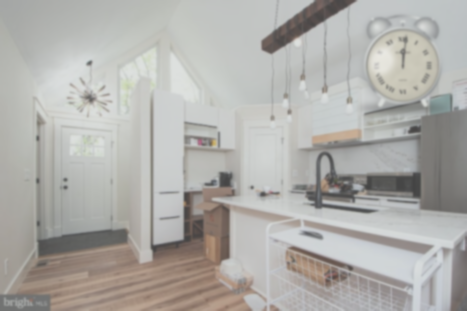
{"hour": 12, "minute": 1}
